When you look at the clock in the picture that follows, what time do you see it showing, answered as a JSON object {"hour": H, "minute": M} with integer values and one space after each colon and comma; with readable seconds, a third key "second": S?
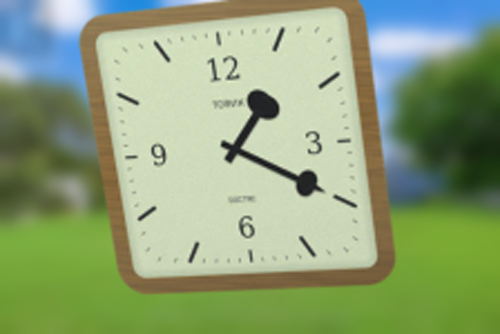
{"hour": 1, "minute": 20}
